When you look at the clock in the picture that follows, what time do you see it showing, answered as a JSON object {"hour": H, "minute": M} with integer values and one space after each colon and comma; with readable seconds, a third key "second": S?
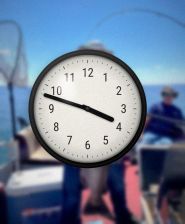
{"hour": 3, "minute": 48}
